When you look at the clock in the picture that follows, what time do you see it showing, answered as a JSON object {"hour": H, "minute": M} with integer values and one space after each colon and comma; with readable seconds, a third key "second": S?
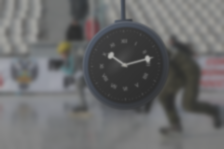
{"hour": 10, "minute": 13}
